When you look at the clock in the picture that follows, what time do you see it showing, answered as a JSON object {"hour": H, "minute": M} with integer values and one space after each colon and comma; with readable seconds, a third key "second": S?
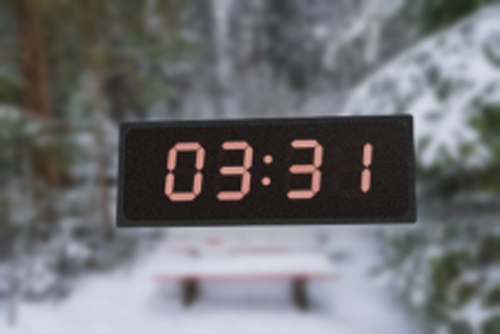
{"hour": 3, "minute": 31}
